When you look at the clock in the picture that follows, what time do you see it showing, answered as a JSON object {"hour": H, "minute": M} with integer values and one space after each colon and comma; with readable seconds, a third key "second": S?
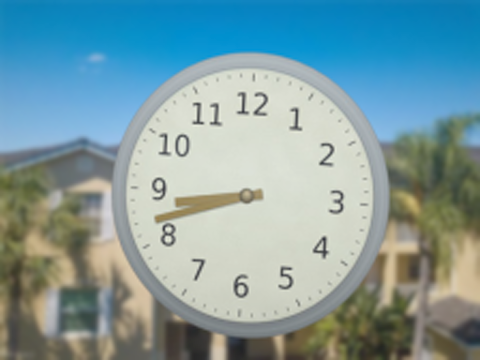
{"hour": 8, "minute": 42}
